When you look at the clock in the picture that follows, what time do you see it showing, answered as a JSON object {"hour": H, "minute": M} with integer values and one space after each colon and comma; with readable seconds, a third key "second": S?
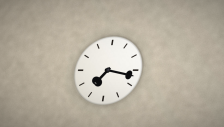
{"hour": 7, "minute": 17}
